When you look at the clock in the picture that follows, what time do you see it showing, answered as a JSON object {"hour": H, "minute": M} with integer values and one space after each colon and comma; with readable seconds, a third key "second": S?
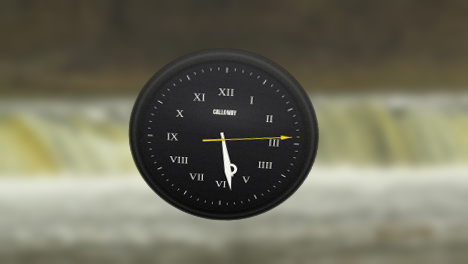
{"hour": 5, "minute": 28, "second": 14}
